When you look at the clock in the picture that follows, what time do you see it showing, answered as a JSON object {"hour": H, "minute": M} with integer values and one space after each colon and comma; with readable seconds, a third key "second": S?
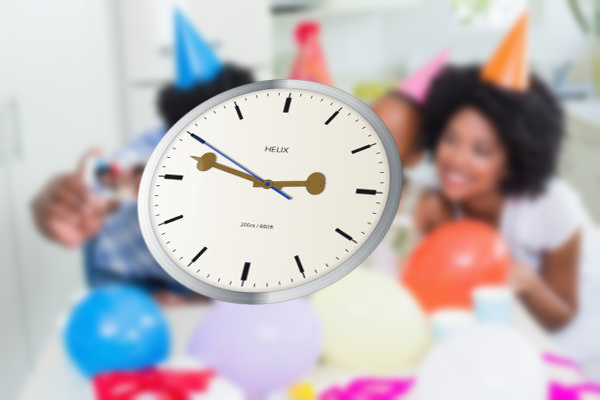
{"hour": 2, "minute": 47, "second": 50}
